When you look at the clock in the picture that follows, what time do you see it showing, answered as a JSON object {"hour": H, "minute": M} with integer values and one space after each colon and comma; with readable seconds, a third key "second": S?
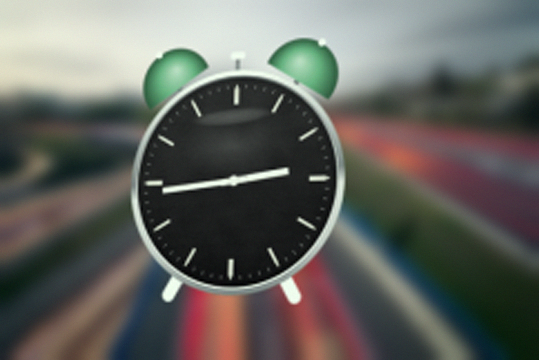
{"hour": 2, "minute": 44}
